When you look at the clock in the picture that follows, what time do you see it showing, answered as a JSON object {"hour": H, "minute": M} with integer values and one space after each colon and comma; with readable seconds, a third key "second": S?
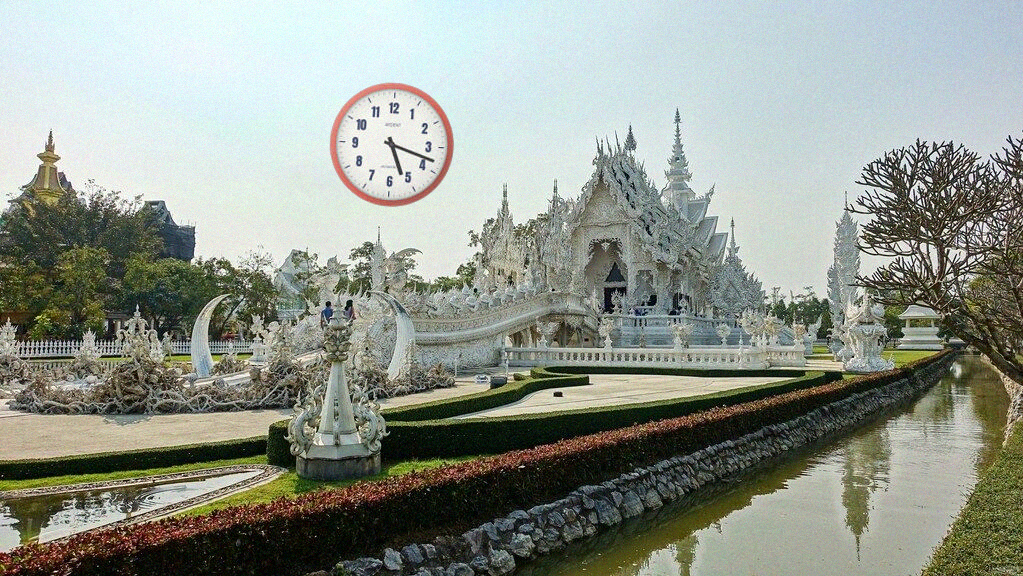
{"hour": 5, "minute": 18}
